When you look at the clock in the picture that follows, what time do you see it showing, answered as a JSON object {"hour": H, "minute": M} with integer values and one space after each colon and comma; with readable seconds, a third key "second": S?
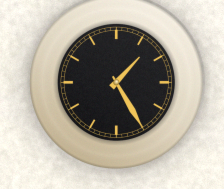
{"hour": 1, "minute": 25}
